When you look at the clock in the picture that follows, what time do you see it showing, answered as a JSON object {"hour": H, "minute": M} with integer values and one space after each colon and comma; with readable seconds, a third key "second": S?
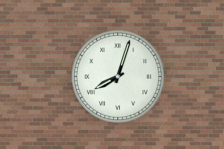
{"hour": 8, "minute": 3}
